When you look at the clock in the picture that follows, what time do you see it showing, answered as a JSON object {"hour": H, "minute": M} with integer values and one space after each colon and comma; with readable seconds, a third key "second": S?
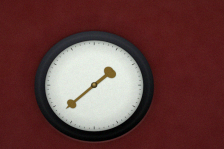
{"hour": 1, "minute": 38}
